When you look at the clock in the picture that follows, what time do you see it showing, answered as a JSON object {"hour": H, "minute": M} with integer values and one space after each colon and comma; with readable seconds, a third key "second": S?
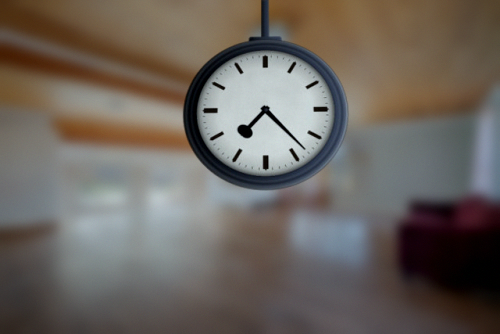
{"hour": 7, "minute": 23}
